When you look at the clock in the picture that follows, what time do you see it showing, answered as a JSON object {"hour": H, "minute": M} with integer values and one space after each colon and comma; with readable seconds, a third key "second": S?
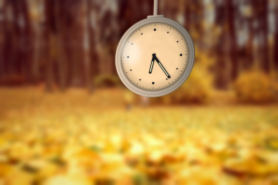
{"hour": 6, "minute": 24}
